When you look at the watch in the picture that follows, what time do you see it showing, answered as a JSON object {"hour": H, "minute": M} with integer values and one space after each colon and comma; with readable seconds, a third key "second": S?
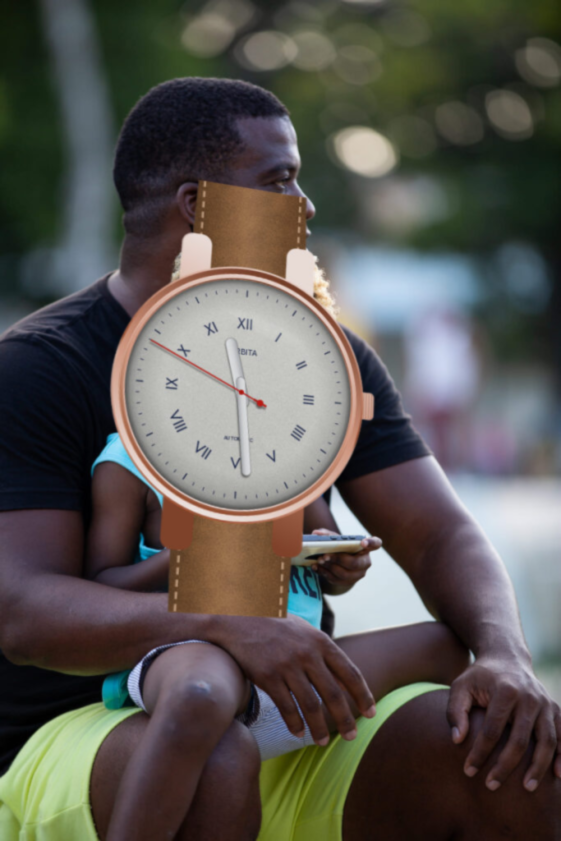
{"hour": 11, "minute": 28, "second": 49}
